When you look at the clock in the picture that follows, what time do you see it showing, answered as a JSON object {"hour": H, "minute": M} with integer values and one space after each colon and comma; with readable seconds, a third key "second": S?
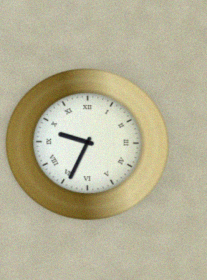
{"hour": 9, "minute": 34}
